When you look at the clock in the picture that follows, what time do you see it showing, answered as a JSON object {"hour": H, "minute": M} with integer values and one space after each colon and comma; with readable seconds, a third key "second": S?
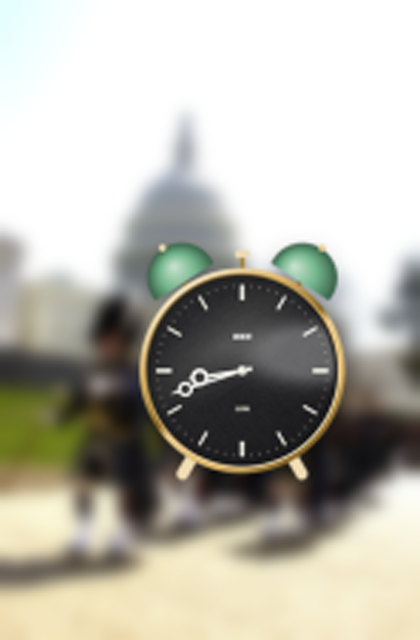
{"hour": 8, "minute": 42}
